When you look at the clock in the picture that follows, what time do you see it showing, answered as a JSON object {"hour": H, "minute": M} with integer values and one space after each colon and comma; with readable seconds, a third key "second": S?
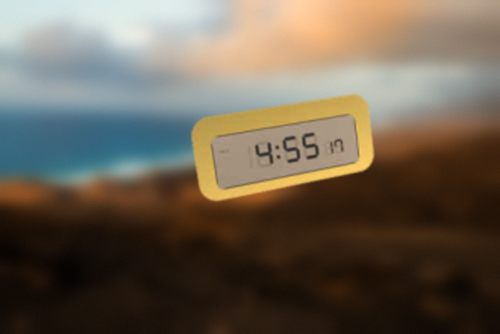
{"hour": 4, "minute": 55, "second": 17}
